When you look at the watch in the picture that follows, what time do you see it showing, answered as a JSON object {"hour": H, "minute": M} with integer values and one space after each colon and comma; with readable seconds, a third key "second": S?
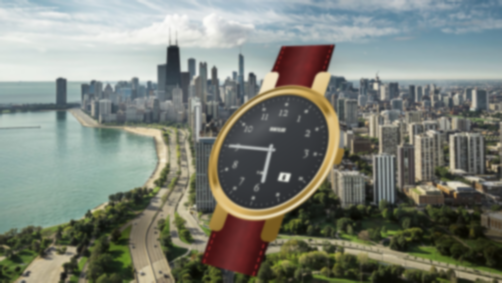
{"hour": 5, "minute": 45}
